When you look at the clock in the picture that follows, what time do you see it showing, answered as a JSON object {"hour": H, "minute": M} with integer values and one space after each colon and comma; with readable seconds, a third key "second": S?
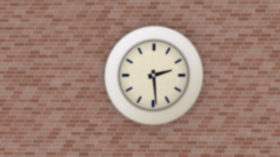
{"hour": 2, "minute": 29}
